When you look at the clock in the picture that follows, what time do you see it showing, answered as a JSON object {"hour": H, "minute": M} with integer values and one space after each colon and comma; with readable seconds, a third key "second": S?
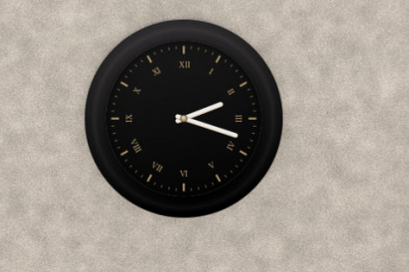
{"hour": 2, "minute": 18}
